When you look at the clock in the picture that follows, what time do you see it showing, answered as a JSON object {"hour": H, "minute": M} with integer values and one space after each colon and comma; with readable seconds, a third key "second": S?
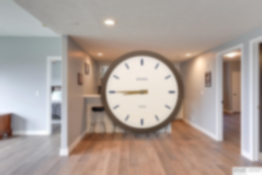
{"hour": 8, "minute": 45}
